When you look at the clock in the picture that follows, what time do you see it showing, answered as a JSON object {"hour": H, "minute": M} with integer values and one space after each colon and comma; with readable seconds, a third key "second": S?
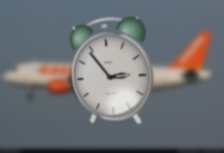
{"hour": 2, "minute": 54}
